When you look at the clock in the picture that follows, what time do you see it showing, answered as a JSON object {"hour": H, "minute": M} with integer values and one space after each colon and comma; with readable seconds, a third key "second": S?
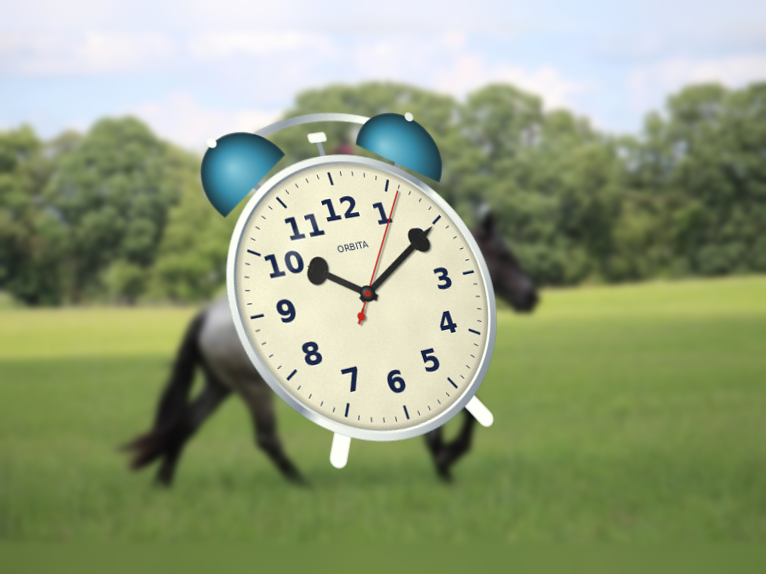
{"hour": 10, "minute": 10, "second": 6}
